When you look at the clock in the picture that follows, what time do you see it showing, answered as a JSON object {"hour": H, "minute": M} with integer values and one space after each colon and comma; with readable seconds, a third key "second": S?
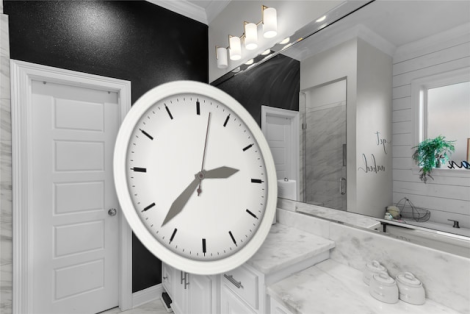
{"hour": 2, "minute": 37, "second": 2}
